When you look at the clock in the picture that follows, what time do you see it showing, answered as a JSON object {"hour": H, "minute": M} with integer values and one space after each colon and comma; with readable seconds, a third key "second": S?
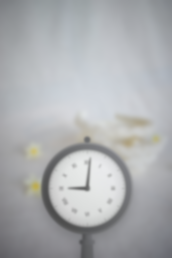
{"hour": 9, "minute": 1}
